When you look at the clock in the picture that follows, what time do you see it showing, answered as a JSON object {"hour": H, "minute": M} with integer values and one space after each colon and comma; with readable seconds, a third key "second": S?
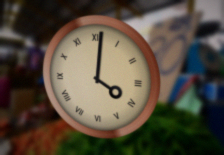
{"hour": 4, "minute": 1}
